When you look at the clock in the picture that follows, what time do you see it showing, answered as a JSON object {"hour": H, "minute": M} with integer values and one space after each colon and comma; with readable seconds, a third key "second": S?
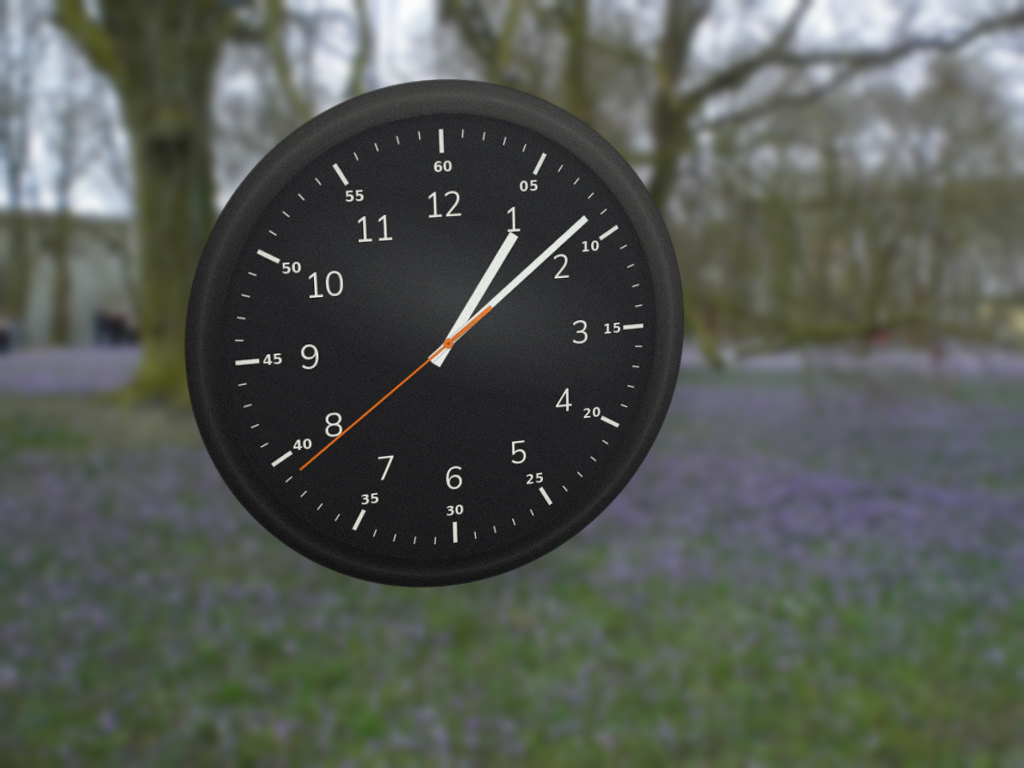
{"hour": 1, "minute": 8, "second": 39}
